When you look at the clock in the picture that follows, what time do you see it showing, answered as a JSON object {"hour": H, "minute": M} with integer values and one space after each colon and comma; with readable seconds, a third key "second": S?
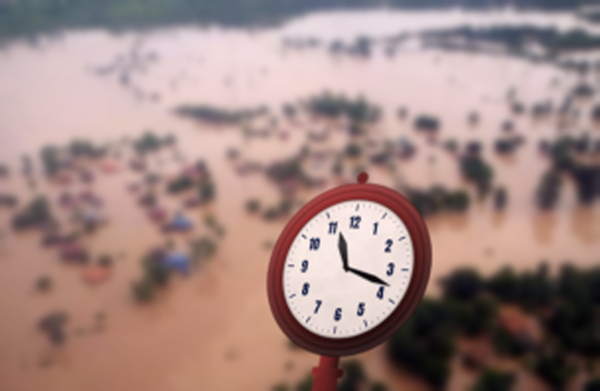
{"hour": 11, "minute": 18}
